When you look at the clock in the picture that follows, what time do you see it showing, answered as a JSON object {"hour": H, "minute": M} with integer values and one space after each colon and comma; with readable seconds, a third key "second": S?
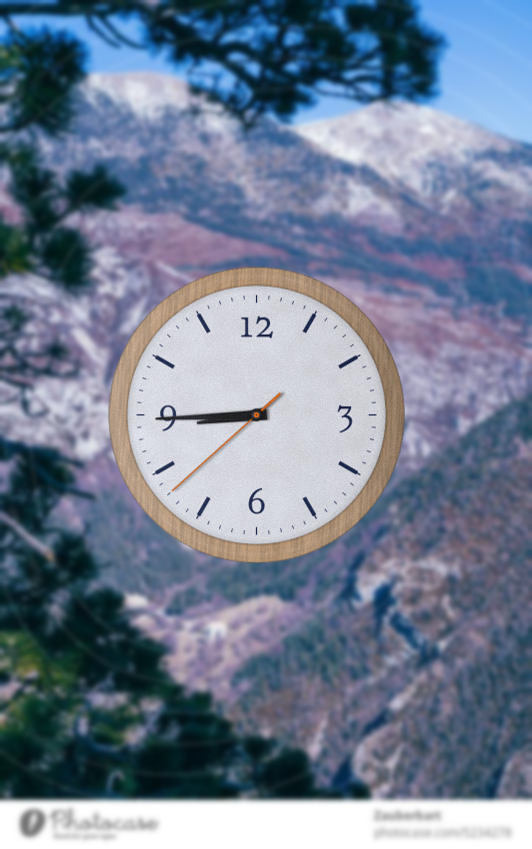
{"hour": 8, "minute": 44, "second": 38}
